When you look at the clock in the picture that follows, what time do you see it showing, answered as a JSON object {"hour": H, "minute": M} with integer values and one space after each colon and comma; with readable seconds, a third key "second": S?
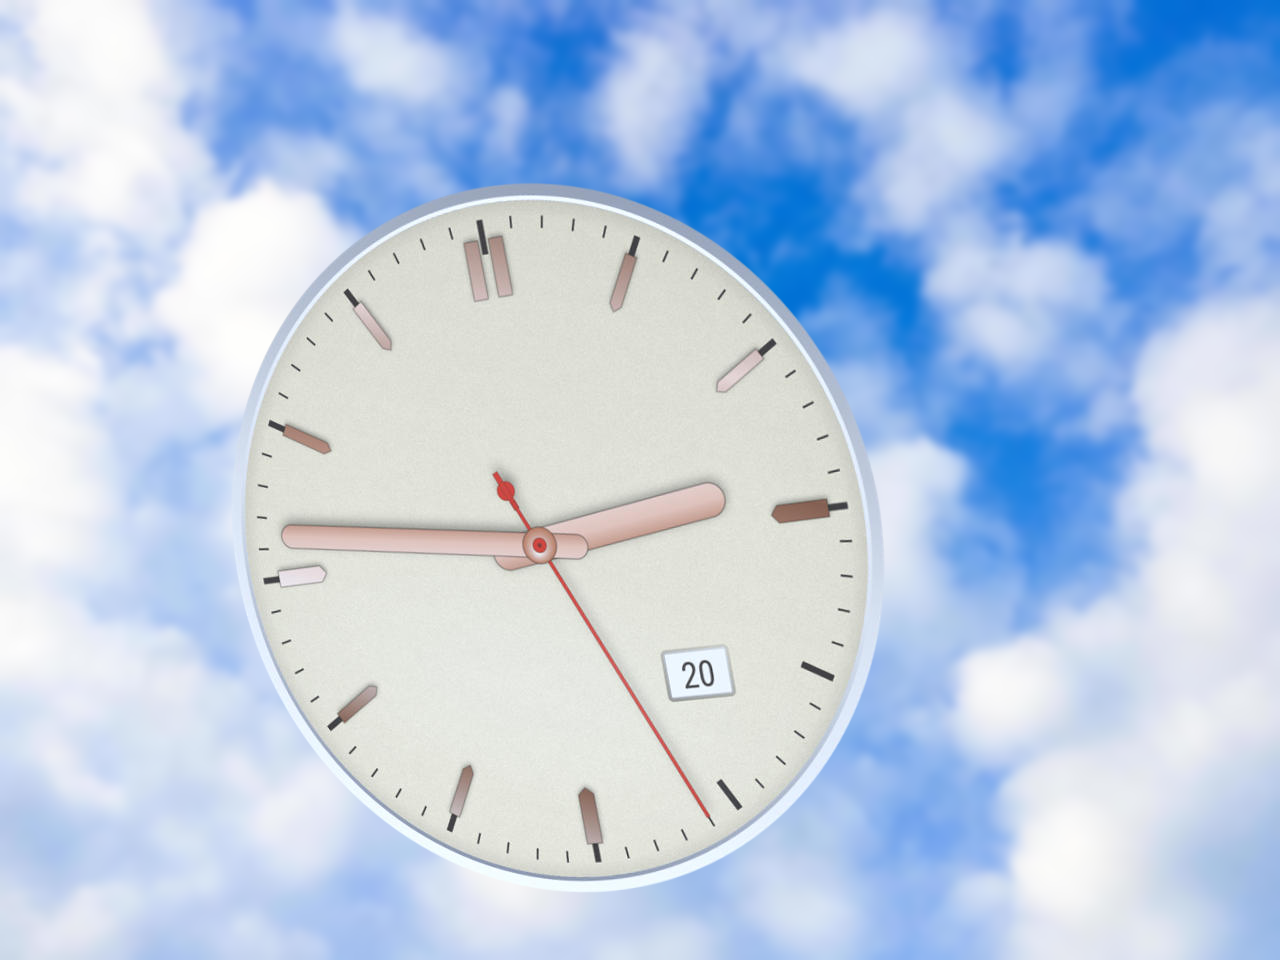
{"hour": 2, "minute": 46, "second": 26}
